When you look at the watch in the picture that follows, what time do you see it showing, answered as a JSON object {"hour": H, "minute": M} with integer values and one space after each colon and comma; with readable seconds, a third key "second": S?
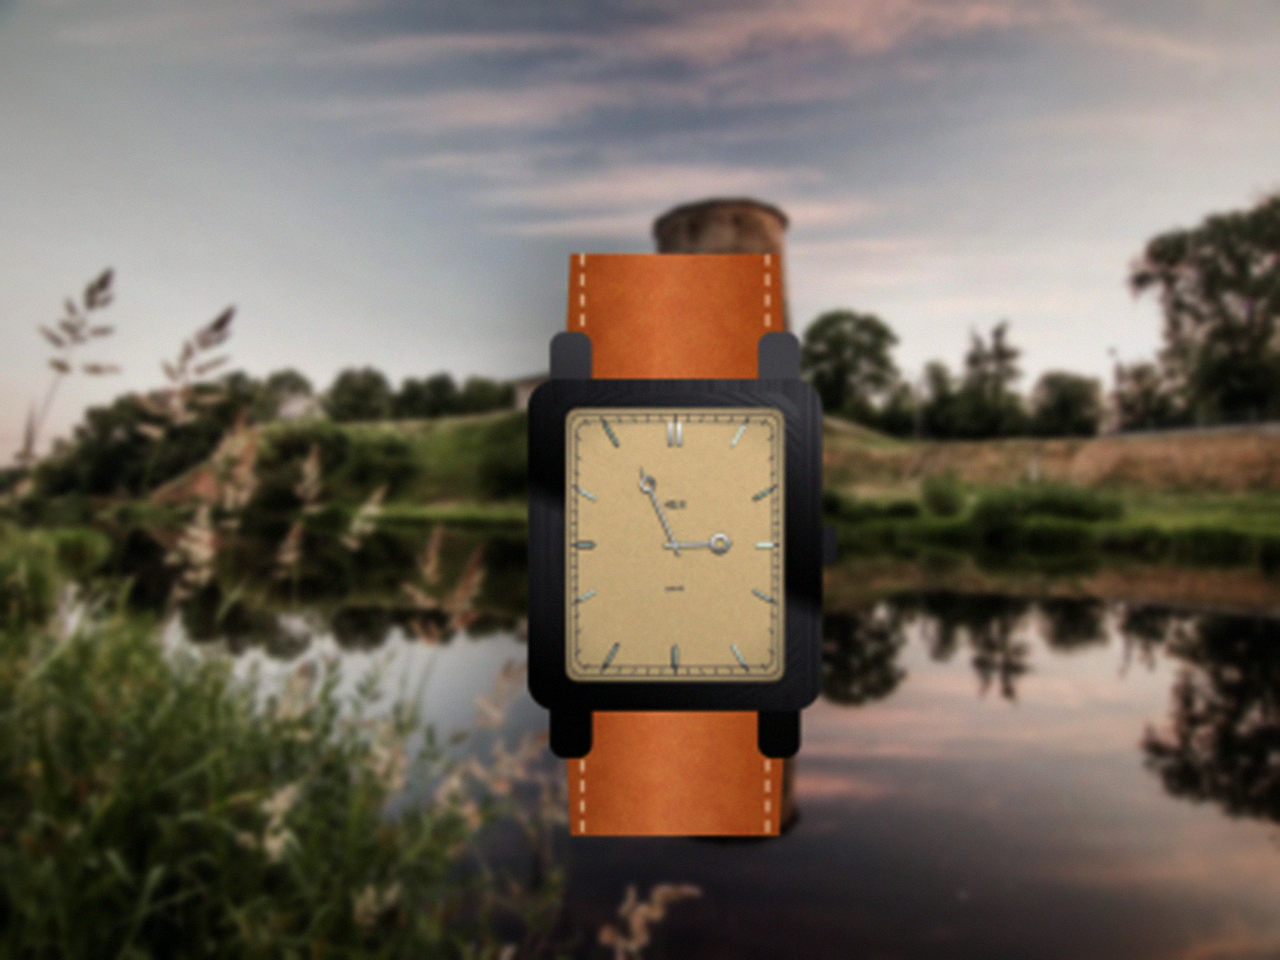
{"hour": 2, "minute": 56}
